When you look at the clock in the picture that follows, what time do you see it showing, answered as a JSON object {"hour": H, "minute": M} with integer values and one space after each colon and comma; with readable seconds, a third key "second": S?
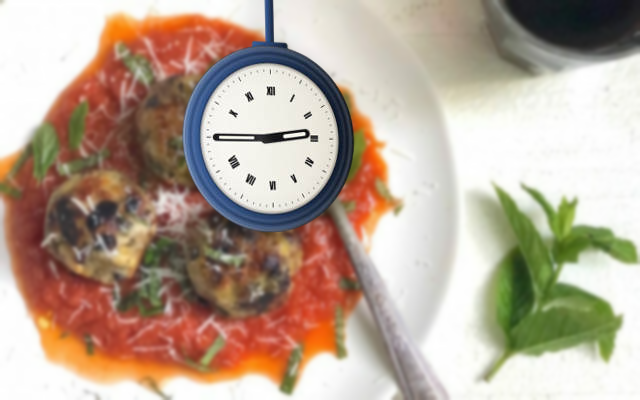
{"hour": 2, "minute": 45}
